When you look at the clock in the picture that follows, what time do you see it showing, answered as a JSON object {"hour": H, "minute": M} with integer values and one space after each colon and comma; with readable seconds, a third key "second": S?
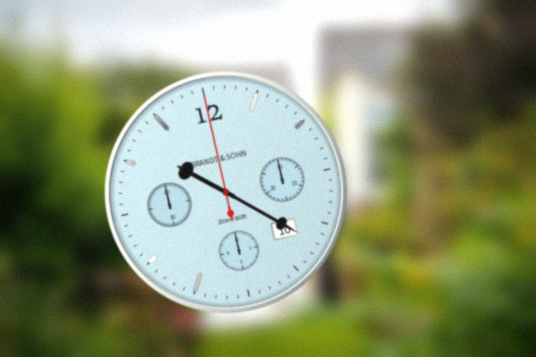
{"hour": 10, "minute": 22}
